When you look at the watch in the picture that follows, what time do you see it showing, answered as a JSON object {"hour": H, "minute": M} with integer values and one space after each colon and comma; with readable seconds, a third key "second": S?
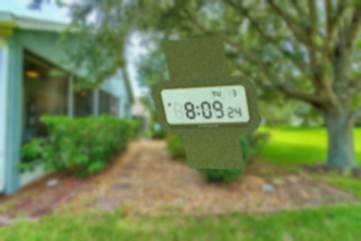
{"hour": 8, "minute": 9, "second": 24}
